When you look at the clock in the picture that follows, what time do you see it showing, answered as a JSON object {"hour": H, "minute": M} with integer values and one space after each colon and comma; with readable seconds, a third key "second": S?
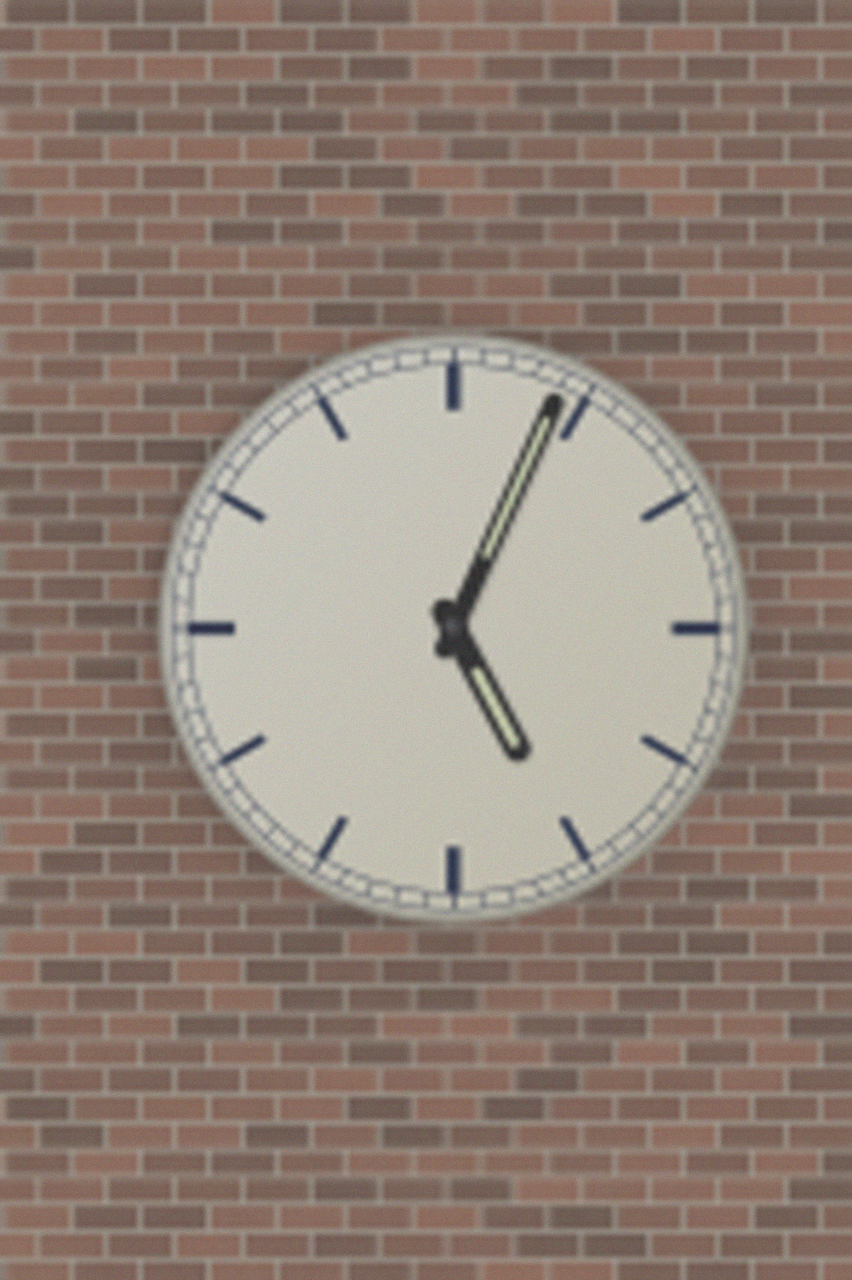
{"hour": 5, "minute": 4}
